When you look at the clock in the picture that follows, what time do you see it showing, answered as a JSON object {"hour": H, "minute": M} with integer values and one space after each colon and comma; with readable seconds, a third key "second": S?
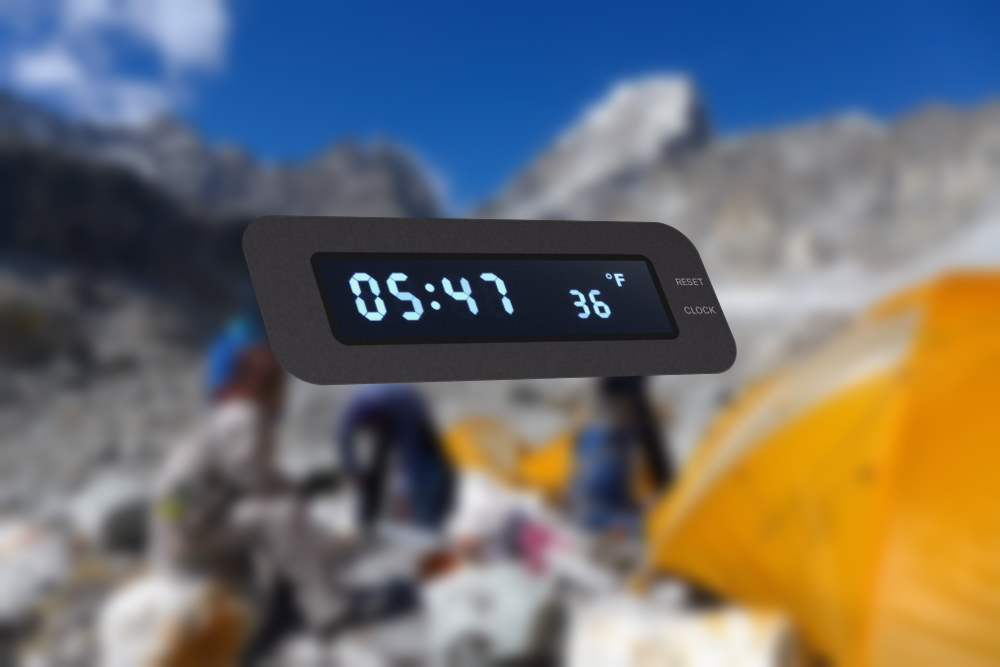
{"hour": 5, "minute": 47}
